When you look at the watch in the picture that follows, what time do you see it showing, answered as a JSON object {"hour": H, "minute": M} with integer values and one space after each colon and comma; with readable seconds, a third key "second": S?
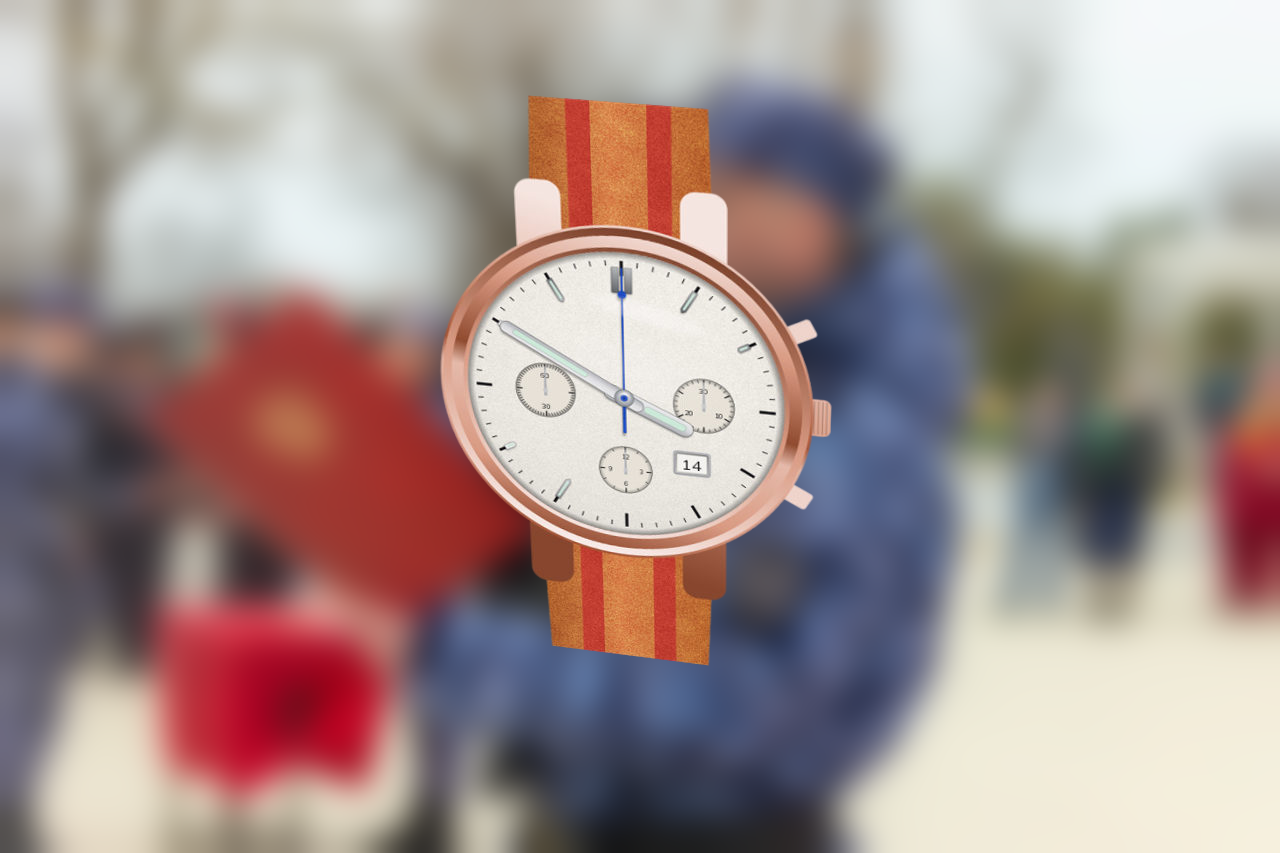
{"hour": 3, "minute": 50}
